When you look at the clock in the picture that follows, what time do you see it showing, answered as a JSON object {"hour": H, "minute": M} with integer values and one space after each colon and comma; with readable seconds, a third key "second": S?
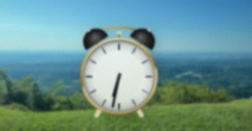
{"hour": 6, "minute": 32}
